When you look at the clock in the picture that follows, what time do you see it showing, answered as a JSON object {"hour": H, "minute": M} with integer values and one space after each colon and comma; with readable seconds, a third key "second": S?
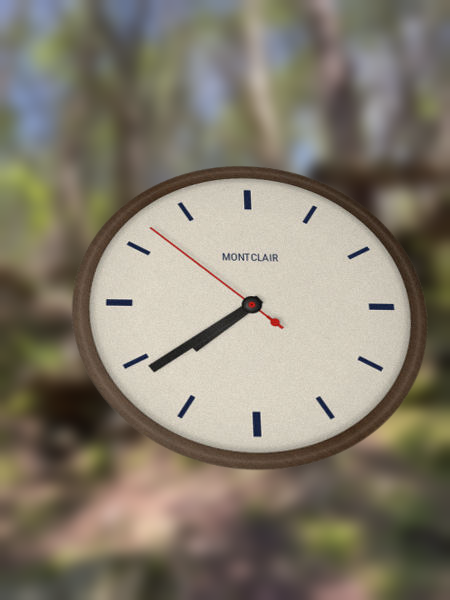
{"hour": 7, "minute": 38, "second": 52}
